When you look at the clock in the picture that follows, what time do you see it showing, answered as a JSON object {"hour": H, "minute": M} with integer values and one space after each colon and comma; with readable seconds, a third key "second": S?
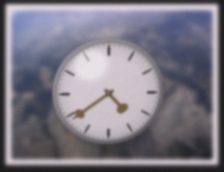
{"hour": 4, "minute": 39}
